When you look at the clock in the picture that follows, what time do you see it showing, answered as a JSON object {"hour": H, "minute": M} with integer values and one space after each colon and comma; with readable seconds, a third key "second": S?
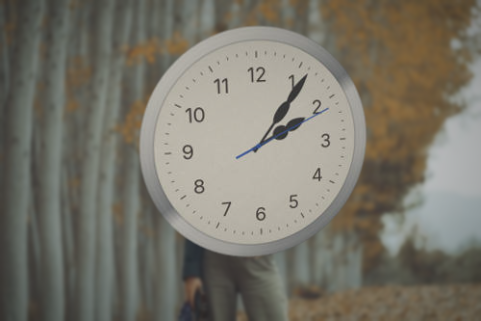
{"hour": 2, "minute": 6, "second": 11}
